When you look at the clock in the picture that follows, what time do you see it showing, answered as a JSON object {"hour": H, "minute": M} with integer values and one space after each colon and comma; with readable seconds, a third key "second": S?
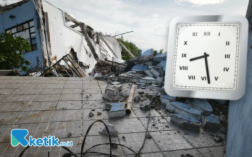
{"hour": 8, "minute": 28}
